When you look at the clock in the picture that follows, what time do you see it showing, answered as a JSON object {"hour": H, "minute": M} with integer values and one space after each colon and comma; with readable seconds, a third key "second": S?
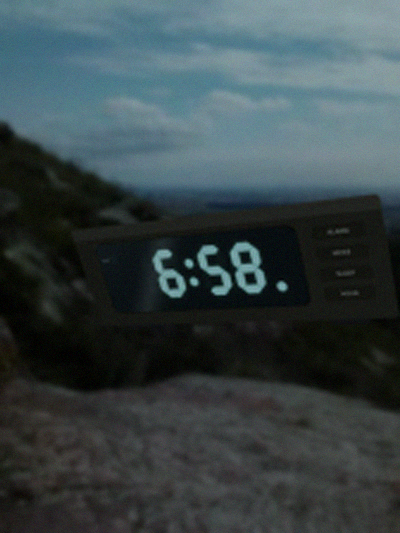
{"hour": 6, "minute": 58}
